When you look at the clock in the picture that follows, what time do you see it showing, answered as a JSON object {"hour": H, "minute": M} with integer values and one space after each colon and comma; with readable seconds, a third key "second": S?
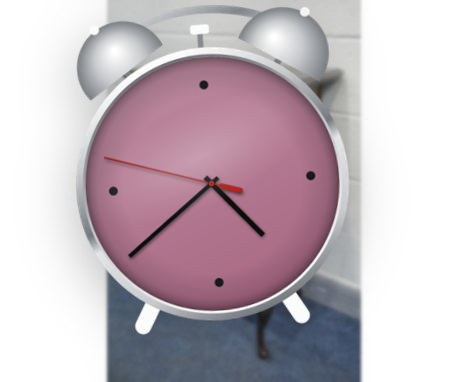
{"hour": 4, "minute": 38, "second": 48}
